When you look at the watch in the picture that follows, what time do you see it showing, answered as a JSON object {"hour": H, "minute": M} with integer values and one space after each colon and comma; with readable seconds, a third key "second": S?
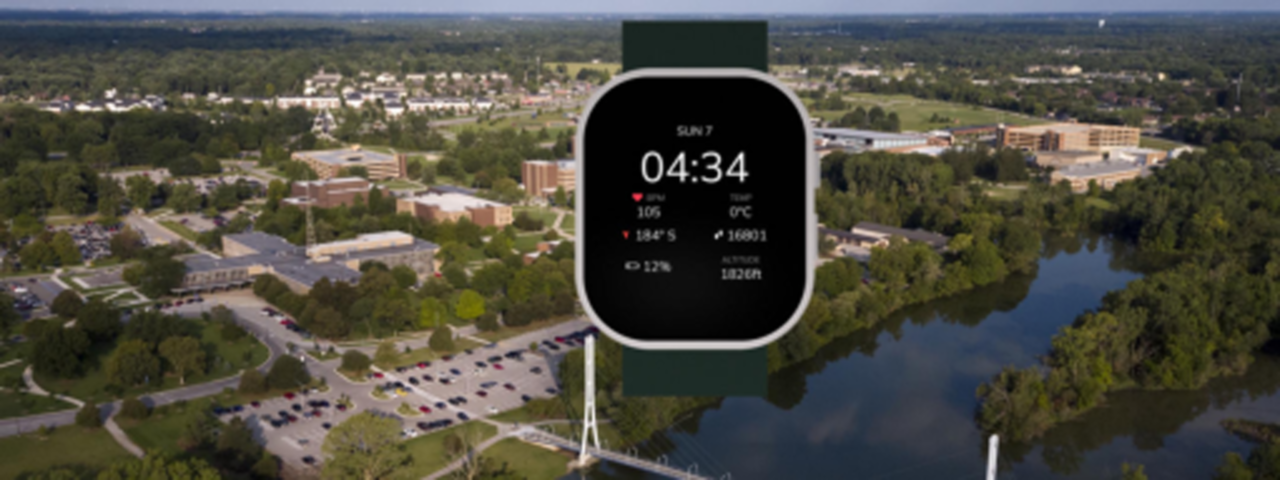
{"hour": 4, "minute": 34}
